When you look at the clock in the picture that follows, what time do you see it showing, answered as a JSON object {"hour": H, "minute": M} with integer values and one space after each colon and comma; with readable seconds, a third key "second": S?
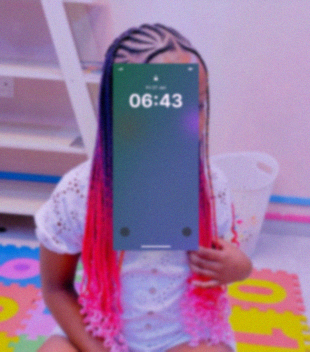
{"hour": 6, "minute": 43}
